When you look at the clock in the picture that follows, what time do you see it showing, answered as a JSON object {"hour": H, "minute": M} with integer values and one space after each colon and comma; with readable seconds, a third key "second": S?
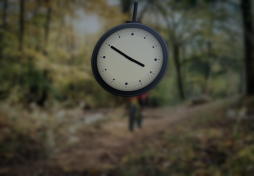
{"hour": 3, "minute": 50}
